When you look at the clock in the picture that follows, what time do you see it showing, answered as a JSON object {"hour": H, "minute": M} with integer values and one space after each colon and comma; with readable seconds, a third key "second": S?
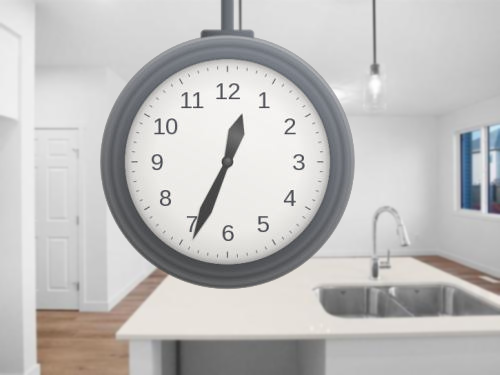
{"hour": 12, "minute": 34}
